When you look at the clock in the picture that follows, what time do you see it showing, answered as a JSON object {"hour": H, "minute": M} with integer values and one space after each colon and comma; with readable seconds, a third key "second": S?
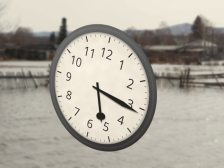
{"hour": 5, "minute": 16}
